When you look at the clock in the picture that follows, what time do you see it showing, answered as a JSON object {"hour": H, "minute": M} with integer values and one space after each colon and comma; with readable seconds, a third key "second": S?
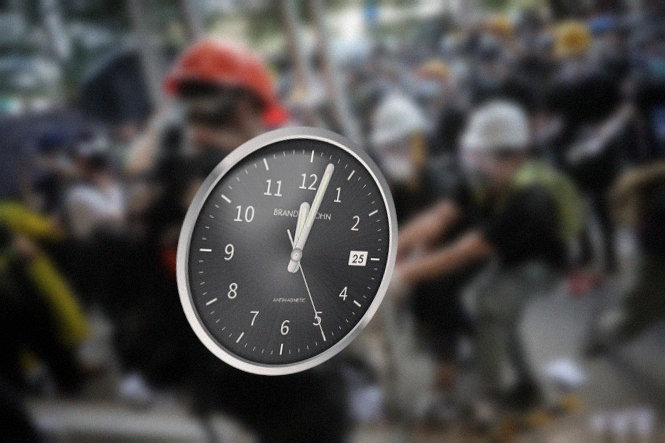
{"hour": 12, "minute": 2, "second": 25}
